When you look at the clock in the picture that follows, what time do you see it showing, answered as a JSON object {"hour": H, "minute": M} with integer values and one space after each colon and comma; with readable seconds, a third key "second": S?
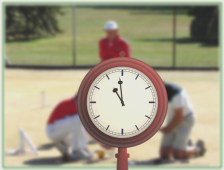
{"hour": 10, "minute": 59}
